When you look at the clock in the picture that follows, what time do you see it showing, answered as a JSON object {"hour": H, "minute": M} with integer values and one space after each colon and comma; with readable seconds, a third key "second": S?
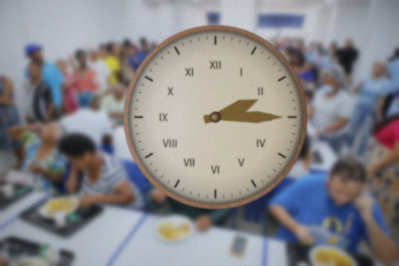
{"hour": 2, "minute": 15}
